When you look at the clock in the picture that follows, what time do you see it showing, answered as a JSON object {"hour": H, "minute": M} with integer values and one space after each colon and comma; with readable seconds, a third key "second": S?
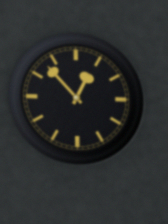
{"hour": 12, "minute": 53}
